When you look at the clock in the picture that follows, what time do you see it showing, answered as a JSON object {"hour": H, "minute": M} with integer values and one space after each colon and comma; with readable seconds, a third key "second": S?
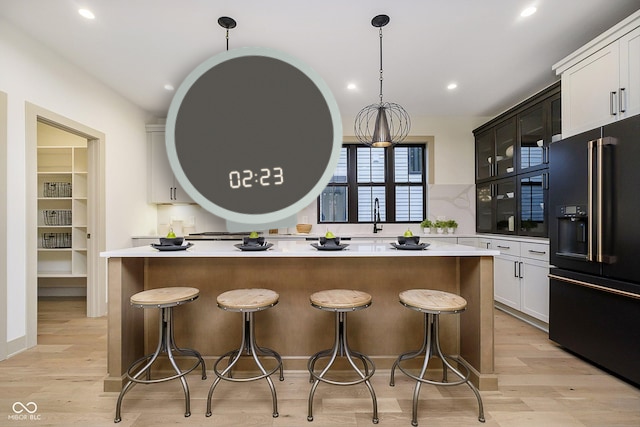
{"hour": 2, "minute": 23}
